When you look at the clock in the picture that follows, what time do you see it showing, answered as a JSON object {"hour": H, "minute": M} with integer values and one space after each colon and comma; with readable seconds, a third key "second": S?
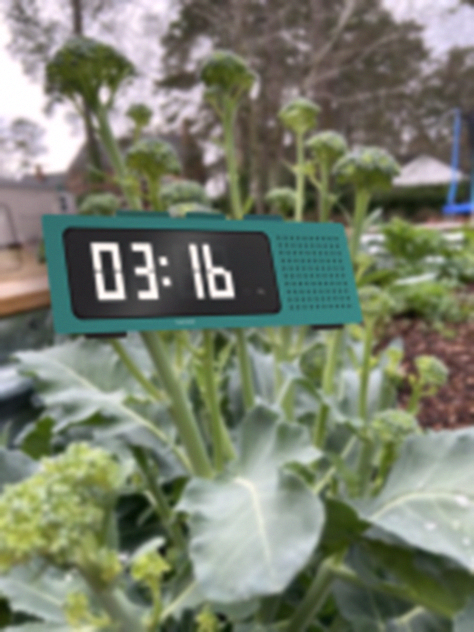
{"hour": 3, "minute": 16}
